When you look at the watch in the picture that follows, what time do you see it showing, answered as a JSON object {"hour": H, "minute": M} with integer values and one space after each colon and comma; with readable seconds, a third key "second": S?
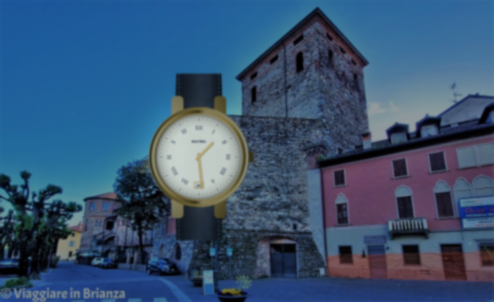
{"hour": 1, "minute": 29}
